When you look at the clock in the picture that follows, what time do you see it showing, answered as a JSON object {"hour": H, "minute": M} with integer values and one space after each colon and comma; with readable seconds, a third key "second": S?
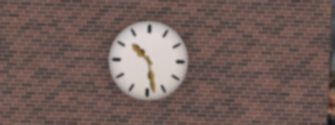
{"hour": 10, "minute": 28}
